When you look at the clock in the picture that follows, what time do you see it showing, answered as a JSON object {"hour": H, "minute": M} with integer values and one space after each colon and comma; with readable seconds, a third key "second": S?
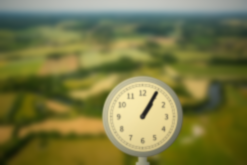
{"hour": 1, "minute": 5}
